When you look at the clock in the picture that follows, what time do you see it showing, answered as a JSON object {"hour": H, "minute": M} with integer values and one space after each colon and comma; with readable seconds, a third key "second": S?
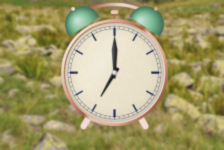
{"hour": 7, "minute": 0}
